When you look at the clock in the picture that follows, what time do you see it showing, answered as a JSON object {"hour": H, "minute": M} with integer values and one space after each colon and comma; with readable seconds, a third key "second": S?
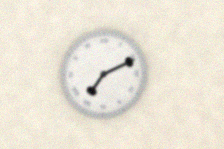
{"hour": 7, "minute": 11}
